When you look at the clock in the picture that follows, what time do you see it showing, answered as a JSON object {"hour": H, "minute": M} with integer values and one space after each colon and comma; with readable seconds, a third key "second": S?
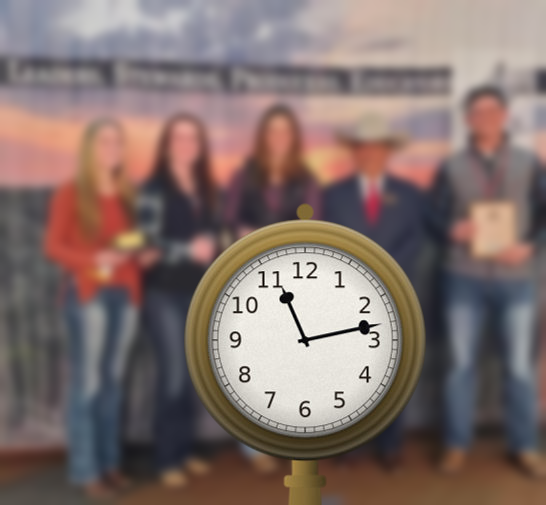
{"hour": 11, "minute": 13}
